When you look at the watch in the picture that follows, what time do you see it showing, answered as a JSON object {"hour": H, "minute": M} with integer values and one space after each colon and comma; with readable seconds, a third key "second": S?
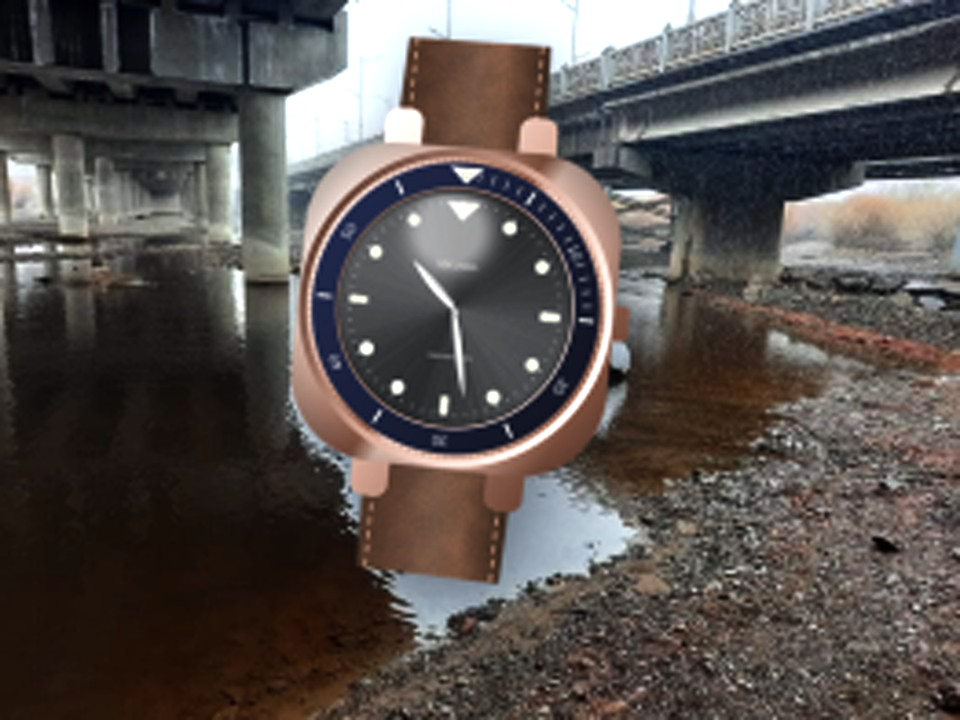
{"hour": 10, "minute": 28}
